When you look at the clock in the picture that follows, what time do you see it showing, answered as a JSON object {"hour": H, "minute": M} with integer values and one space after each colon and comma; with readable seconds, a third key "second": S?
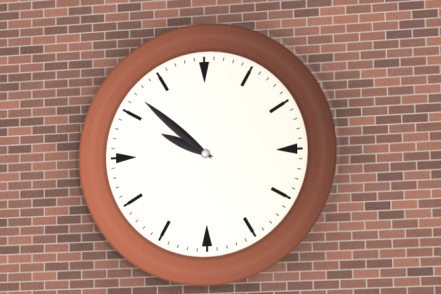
{"hour": 9, "minute": 52}
